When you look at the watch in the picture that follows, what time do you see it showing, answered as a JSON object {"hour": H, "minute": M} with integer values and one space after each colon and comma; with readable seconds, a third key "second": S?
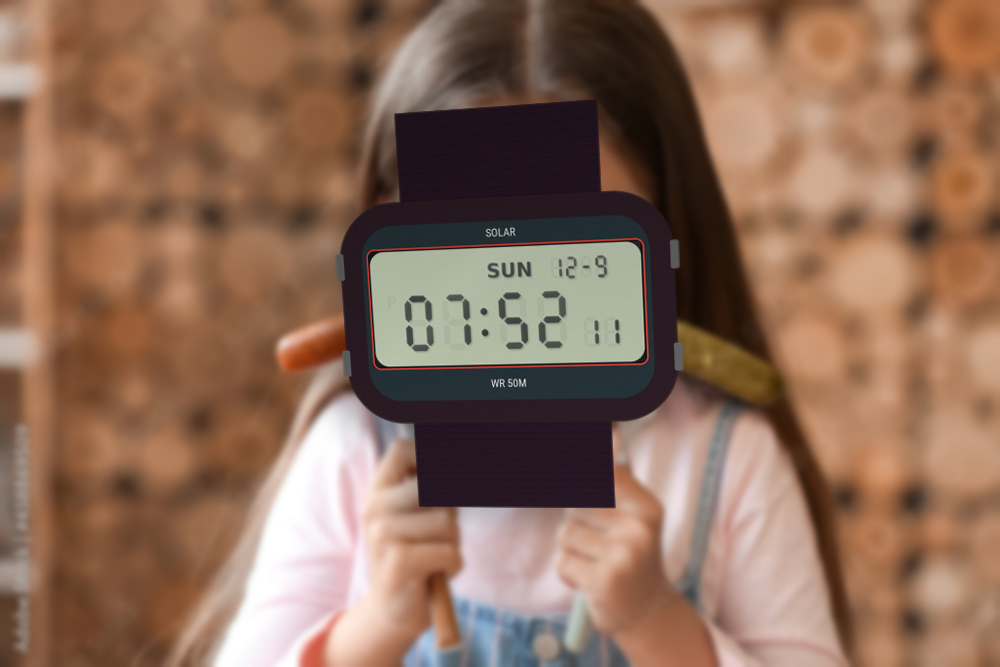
{"hour": 7, "minute": 52, "second": 11}
